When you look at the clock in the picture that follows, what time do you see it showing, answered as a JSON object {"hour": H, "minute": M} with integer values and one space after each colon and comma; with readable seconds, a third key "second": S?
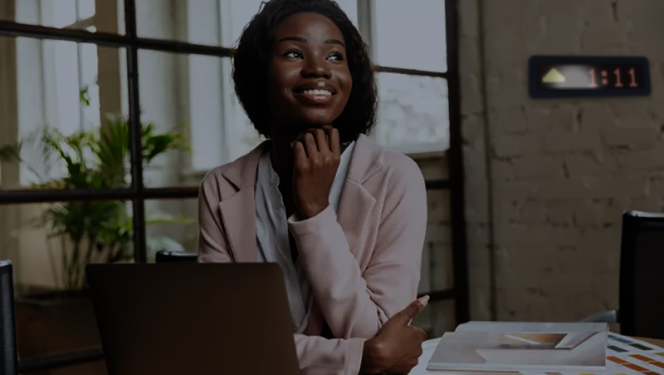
{"hour": 1, "minute": 11}
